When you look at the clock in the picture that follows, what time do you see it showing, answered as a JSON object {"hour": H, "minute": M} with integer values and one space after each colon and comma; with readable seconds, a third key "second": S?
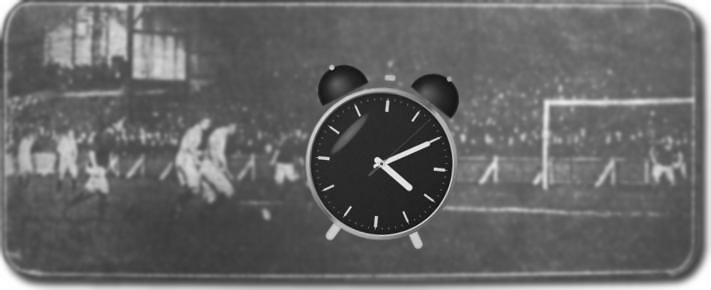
{"hour": 4, "minute": 10, "second": 7}
